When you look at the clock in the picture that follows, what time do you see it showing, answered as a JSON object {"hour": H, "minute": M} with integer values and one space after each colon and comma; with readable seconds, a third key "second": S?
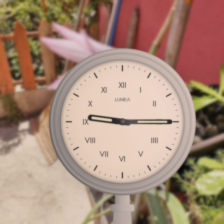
{"hour": 9, "minute": 15}
